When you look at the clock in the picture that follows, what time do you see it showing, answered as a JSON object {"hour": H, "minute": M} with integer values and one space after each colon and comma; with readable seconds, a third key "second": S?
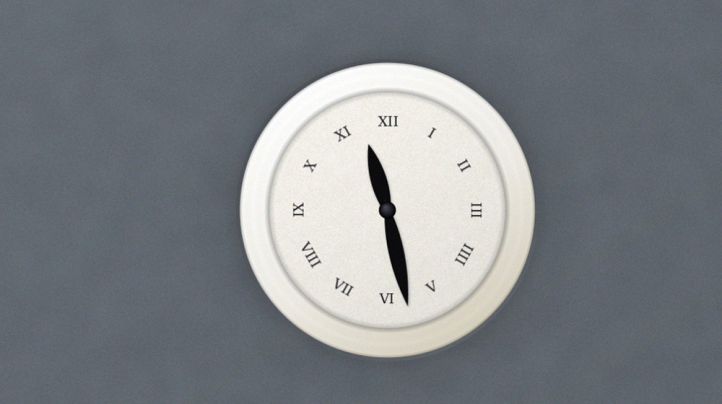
{"hour": 11, "minute": 28}
